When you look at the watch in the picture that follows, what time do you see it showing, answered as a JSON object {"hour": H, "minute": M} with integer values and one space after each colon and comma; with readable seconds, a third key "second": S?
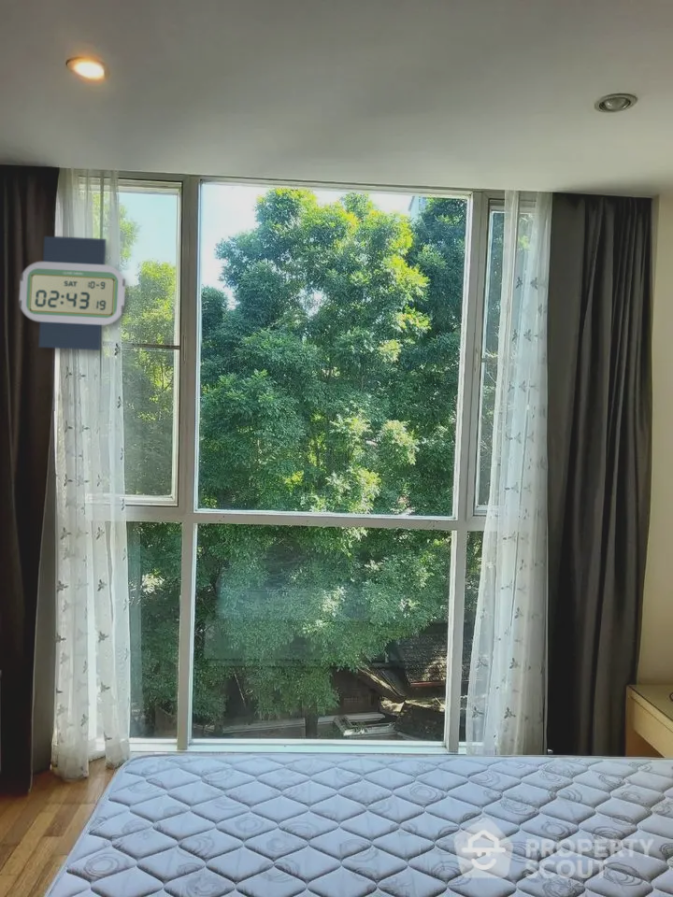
{"hour": 2, "minute": 43, "second": 19}
